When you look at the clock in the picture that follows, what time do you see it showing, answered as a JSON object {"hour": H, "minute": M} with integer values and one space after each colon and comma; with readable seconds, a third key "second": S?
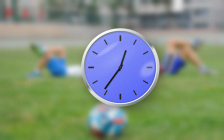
{"hour": 12, "minute": 36}
